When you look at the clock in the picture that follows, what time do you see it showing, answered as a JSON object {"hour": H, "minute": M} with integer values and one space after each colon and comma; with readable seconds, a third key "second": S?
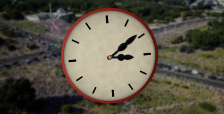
{"hour": 3, "minute": 9}
